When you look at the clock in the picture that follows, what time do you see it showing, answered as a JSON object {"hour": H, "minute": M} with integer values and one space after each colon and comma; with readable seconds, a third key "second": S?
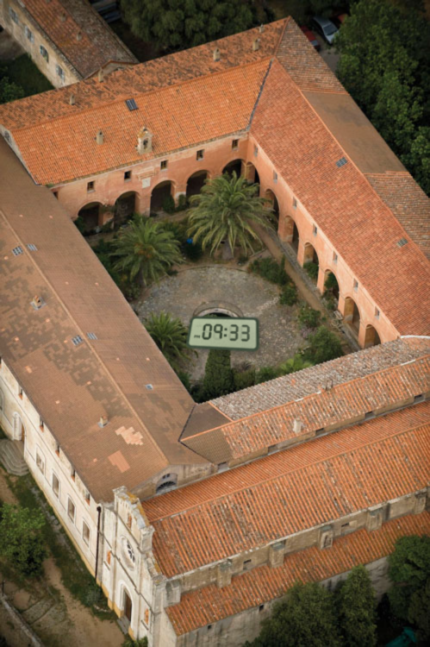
{"hour": 9, "minute": 33}
